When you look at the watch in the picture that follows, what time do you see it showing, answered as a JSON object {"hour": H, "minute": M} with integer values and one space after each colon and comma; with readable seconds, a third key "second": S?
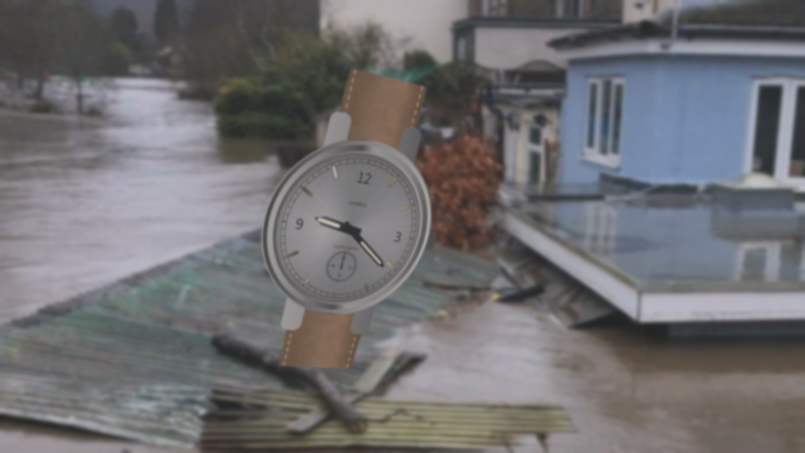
{"hour": 9, "minute": 21}
